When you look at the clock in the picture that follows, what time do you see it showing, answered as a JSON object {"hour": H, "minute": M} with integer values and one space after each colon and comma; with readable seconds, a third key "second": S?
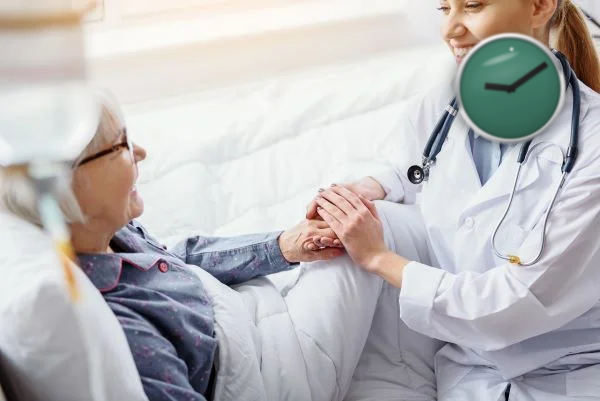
{"hour": 9, "minute": 9}
